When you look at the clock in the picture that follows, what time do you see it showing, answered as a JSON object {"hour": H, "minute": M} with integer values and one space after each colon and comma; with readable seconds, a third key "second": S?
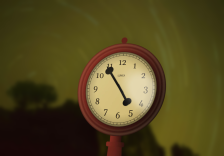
{"hour": 4, "minute": 54}
